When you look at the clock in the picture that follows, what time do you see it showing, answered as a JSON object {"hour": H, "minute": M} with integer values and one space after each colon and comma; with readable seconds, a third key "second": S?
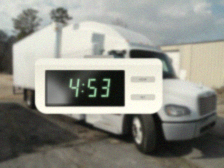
{"hour": 4, "minute": 53}
